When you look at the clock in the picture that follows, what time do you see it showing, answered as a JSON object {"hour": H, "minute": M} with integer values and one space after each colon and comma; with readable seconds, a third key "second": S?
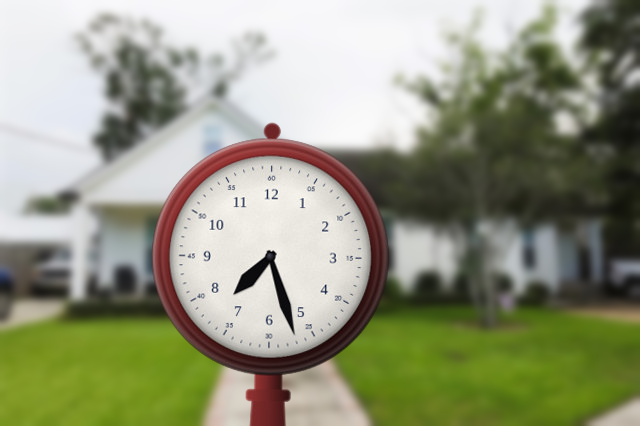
{"hour": 7, "minute": 27}
